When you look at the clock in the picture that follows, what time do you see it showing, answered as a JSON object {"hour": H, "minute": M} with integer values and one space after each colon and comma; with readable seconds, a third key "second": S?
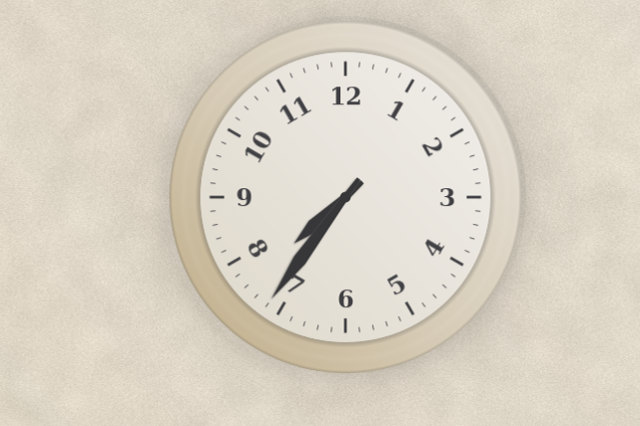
{"hour": 7, "minute": 36}
